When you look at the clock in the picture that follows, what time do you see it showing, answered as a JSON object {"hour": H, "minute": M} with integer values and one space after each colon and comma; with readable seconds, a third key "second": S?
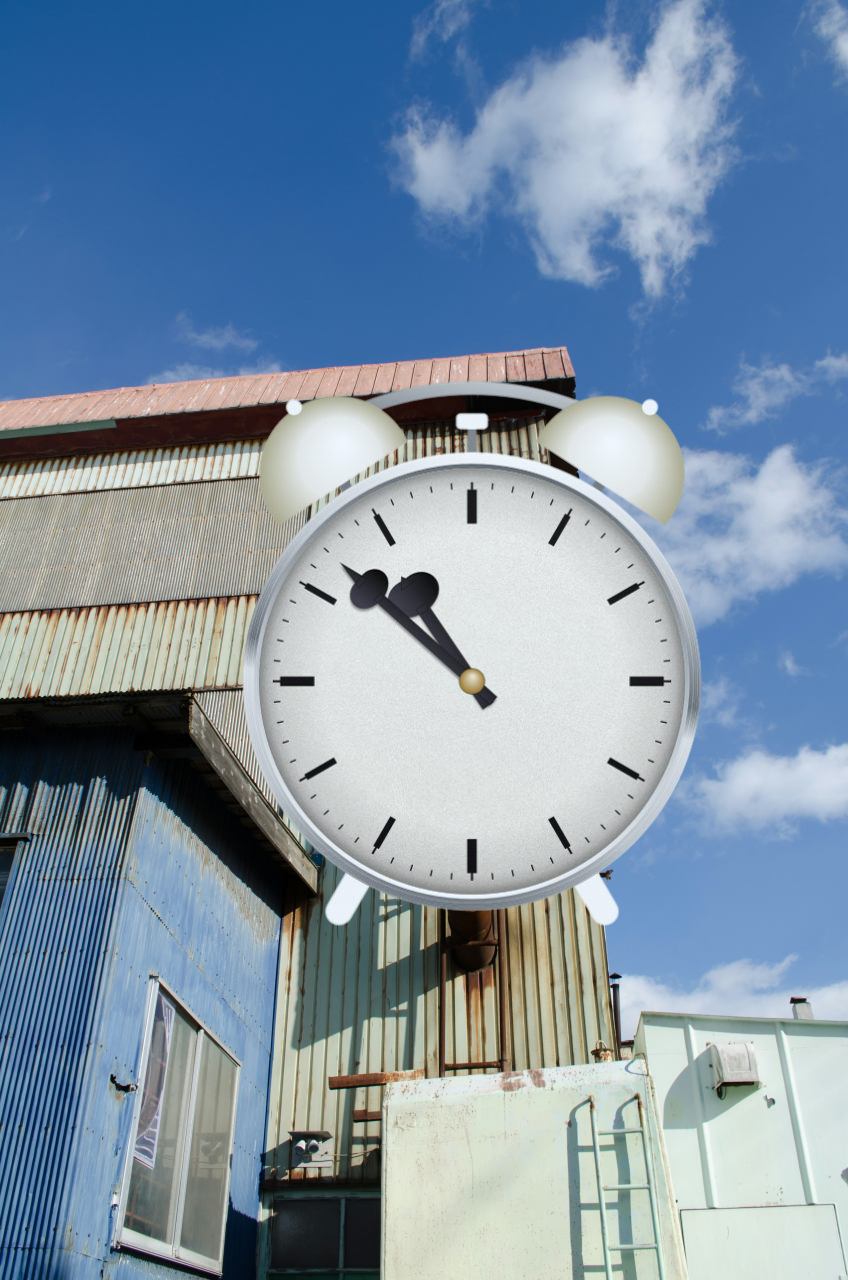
{"hour": 10, "minute": 52}
